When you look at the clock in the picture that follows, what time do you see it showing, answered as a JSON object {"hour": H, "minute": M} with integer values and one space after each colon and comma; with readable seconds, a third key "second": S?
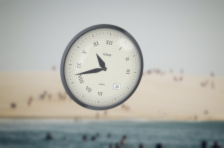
{"hour": 10, "minute": 42}
